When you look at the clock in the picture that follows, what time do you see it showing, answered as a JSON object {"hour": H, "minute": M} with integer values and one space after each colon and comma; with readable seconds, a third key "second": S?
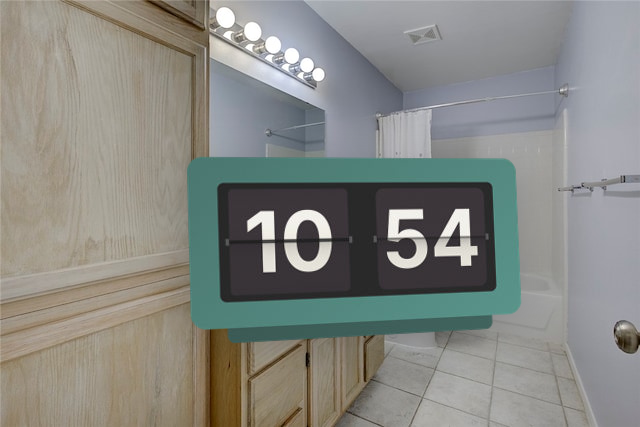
{"hour": 10, "minute": 54}
